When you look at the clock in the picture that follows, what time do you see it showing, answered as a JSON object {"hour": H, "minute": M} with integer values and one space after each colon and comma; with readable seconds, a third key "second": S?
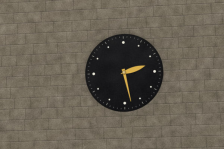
{"hour": 2, "minute": 28}
